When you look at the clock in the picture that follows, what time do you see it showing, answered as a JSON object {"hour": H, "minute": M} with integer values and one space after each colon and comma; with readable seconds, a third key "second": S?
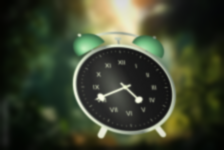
{"hour": 4, "minute": 41}
